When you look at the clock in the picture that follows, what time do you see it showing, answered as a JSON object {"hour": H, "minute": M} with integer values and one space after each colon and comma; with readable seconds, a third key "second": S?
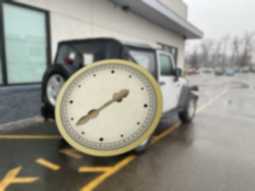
{"hour": 1, "minute": 38}
